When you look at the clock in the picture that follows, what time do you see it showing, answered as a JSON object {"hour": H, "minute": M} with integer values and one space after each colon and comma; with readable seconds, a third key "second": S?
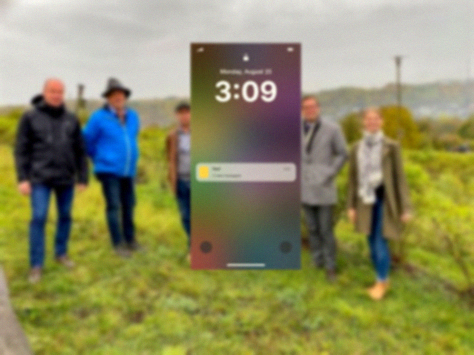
{"hour": 3, "minute": 9}
